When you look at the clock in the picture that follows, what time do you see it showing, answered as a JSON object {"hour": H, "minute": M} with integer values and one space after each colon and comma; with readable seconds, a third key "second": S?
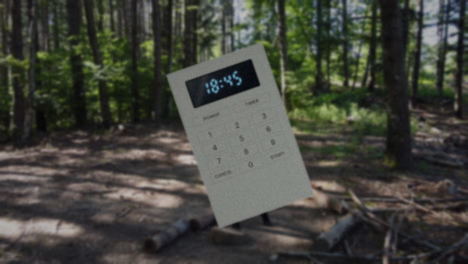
{"hour": 18, "minute": 45}
